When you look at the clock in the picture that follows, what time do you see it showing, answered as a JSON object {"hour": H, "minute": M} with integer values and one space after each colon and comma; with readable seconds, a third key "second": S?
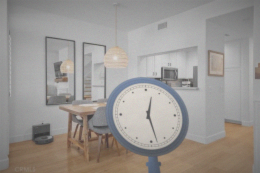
{"hour": 12, "minute": 28}
